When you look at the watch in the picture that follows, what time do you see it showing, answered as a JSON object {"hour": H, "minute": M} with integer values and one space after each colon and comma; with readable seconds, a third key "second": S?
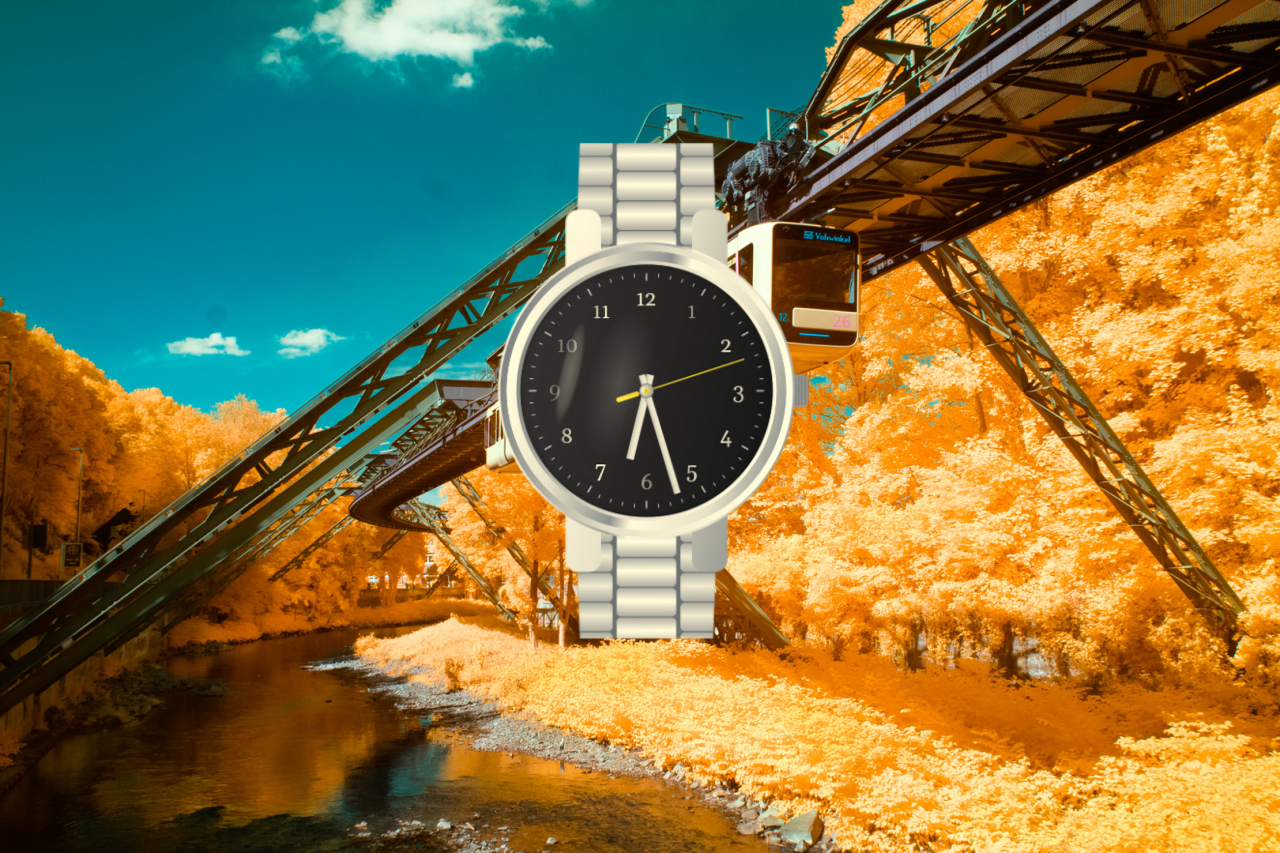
{"hour": 6, "minute": 27, "second": 12}
